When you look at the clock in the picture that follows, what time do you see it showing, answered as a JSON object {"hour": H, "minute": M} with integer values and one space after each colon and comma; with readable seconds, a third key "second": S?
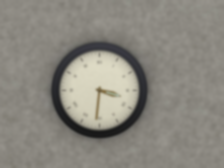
{"hour": 3, "minute": 31}
